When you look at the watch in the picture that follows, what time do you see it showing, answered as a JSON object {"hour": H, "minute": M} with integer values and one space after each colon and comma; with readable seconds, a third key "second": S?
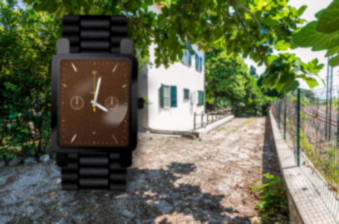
{"hour": 4, "minute": 2}
